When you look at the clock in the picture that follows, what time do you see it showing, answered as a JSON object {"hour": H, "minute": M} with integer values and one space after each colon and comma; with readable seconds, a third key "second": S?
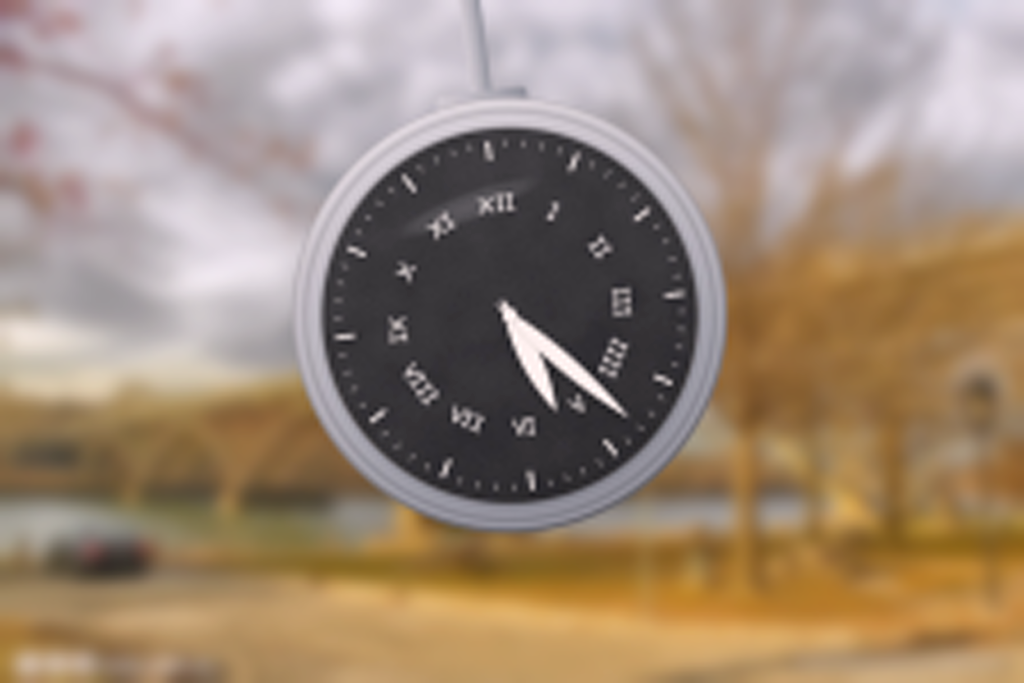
{"hour": 5, "minute": 23}
